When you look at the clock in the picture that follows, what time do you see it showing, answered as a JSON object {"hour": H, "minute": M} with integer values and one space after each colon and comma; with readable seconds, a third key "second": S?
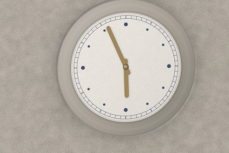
{"hour": 5, "minute": 56}
